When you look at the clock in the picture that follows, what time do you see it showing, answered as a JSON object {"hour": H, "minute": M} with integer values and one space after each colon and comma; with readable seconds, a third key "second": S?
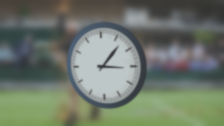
{"hour": 3, "minute": 7}
